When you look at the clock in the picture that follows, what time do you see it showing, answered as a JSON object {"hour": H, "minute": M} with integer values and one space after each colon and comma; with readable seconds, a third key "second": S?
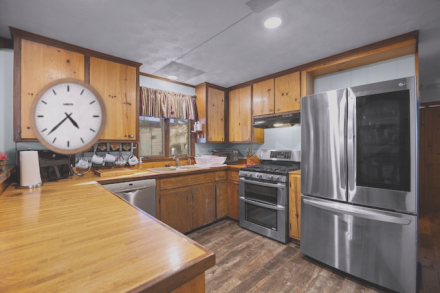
{"hour": 4, "minute": 38}
